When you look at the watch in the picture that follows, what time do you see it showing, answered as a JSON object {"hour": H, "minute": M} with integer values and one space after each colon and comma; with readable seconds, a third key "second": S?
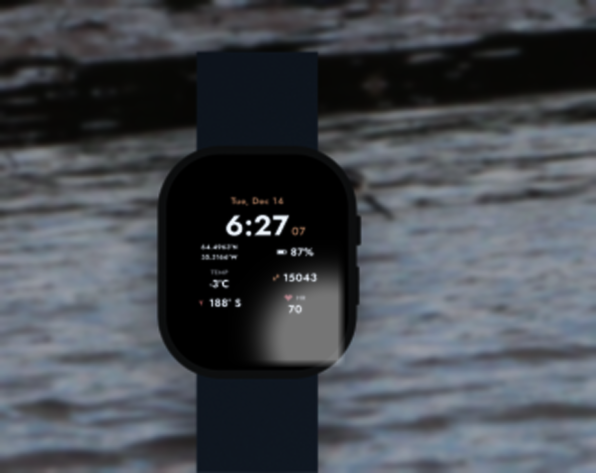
{"hour": 6, "minute": 27}
